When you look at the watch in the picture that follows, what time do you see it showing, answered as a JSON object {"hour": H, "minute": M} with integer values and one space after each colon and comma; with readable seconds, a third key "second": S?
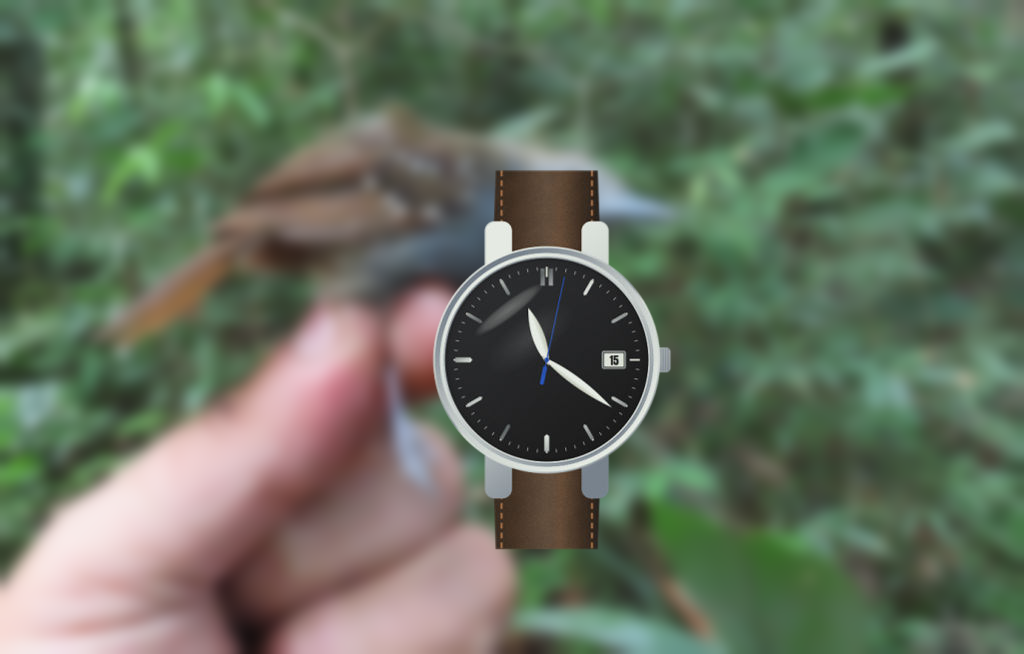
{"hour": 11, "minute": 21, "second": 2}
